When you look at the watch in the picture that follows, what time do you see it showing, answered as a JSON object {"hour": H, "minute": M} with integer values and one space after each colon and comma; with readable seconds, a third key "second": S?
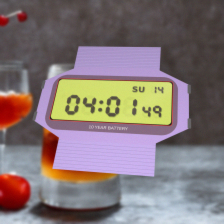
{"hour": 4, "minute": 1, "second": 49}
